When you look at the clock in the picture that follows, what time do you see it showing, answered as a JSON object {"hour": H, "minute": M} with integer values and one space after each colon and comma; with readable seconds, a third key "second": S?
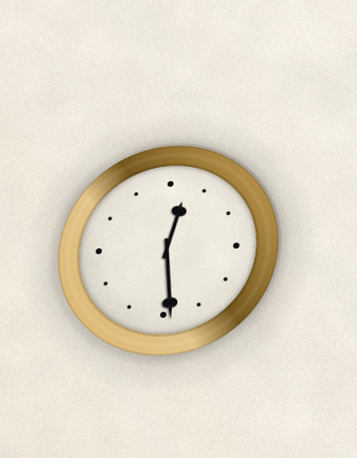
{"hour": 12, "minute": 29}
